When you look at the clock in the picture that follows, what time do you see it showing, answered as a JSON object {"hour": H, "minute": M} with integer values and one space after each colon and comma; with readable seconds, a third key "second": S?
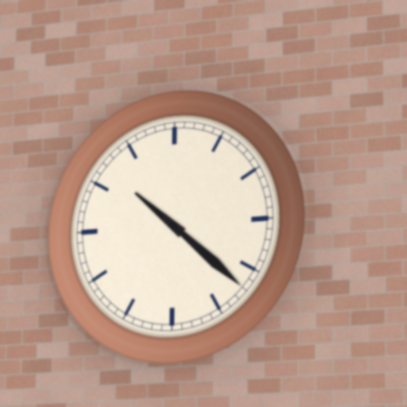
{"hour": 10, "minute": 22}
